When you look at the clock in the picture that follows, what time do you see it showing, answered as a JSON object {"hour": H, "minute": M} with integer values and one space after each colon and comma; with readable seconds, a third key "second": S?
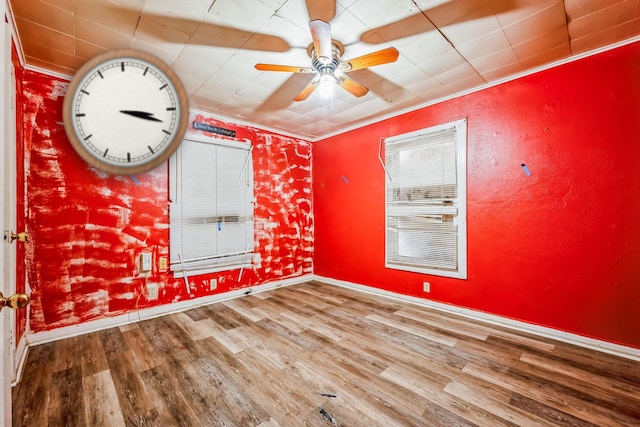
{"hour": 3, "minute": 18}
